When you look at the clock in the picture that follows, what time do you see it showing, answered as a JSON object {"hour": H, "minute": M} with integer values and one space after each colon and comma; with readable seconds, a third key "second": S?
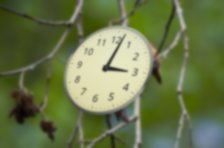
{"hour": 3, "minute": 2}
